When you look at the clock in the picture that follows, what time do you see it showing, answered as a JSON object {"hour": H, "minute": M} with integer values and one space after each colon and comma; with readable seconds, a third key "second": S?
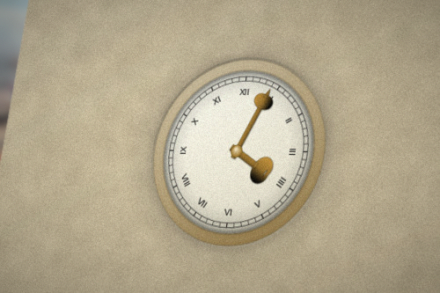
{"hour": 4, "minute": 4}
